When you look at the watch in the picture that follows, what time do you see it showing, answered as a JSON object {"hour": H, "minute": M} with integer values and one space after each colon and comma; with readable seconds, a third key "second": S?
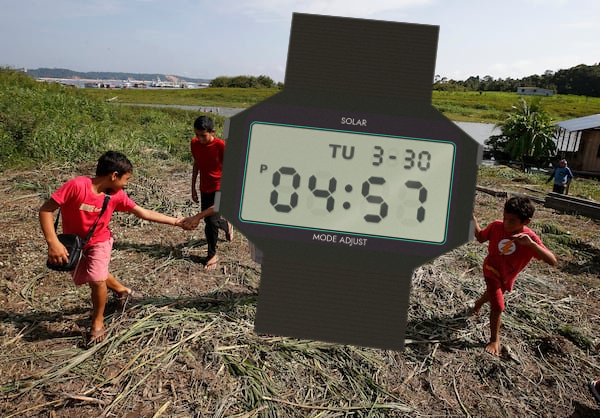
{"hour": 4, "minute": 57}
